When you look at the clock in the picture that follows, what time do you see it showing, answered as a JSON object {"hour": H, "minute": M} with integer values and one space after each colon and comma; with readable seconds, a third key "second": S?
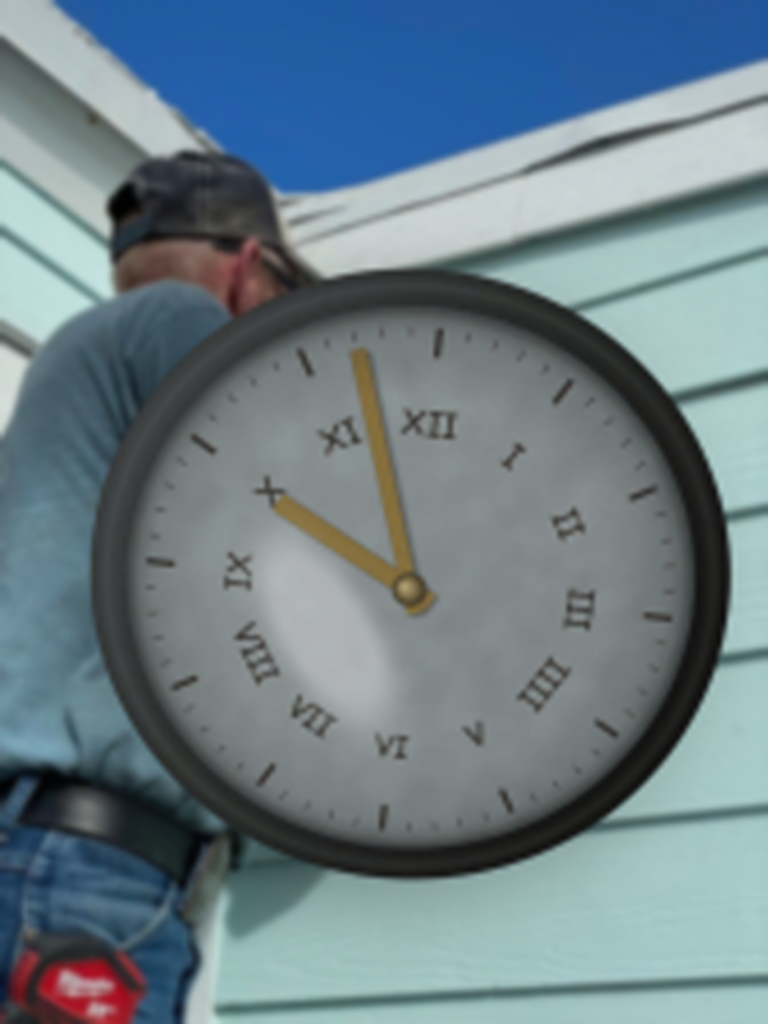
{"hour": 9, "minute": 57}
